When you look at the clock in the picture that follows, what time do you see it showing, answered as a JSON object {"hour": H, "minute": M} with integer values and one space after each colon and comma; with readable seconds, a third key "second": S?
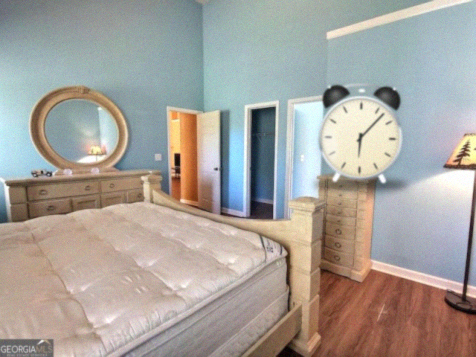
{"hour": 6, "minute": 7}
